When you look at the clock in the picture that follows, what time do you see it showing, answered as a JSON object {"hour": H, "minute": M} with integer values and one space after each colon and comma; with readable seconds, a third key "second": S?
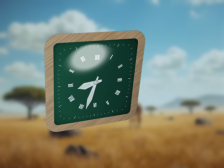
{"hour": 8, "minute": 33}
